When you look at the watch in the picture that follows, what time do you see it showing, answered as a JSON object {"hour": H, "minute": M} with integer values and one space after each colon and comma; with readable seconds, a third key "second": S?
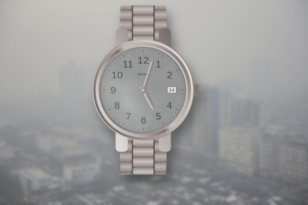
{"hour": 5, "minute": 3}
